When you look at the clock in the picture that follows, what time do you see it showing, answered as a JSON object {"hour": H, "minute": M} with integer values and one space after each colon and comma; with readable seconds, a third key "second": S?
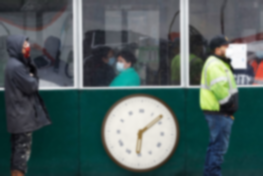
{"hour": 6, "minute": 8}
